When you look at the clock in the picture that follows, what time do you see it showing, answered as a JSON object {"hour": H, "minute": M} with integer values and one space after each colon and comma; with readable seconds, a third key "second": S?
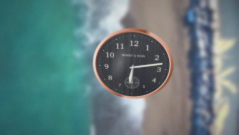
{"hour": 6, "minute": 13}
